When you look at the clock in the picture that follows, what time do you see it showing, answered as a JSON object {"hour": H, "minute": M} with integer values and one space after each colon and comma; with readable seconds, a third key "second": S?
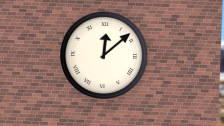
{"hour": 12, "minute": 8}
